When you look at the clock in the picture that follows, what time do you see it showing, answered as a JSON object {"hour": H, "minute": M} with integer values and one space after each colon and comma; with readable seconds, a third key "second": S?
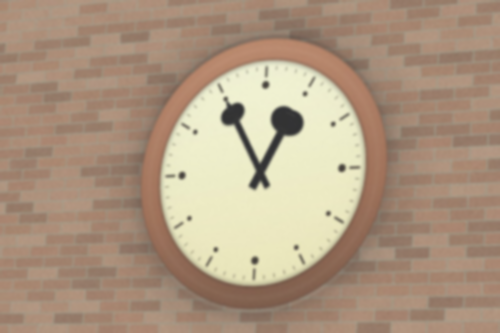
{"hour": 12, "minute": 55}
